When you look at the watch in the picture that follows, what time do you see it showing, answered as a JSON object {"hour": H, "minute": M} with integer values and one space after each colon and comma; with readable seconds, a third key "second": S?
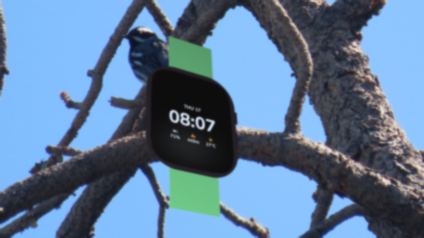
{"hour": 8, "minute": 7}
